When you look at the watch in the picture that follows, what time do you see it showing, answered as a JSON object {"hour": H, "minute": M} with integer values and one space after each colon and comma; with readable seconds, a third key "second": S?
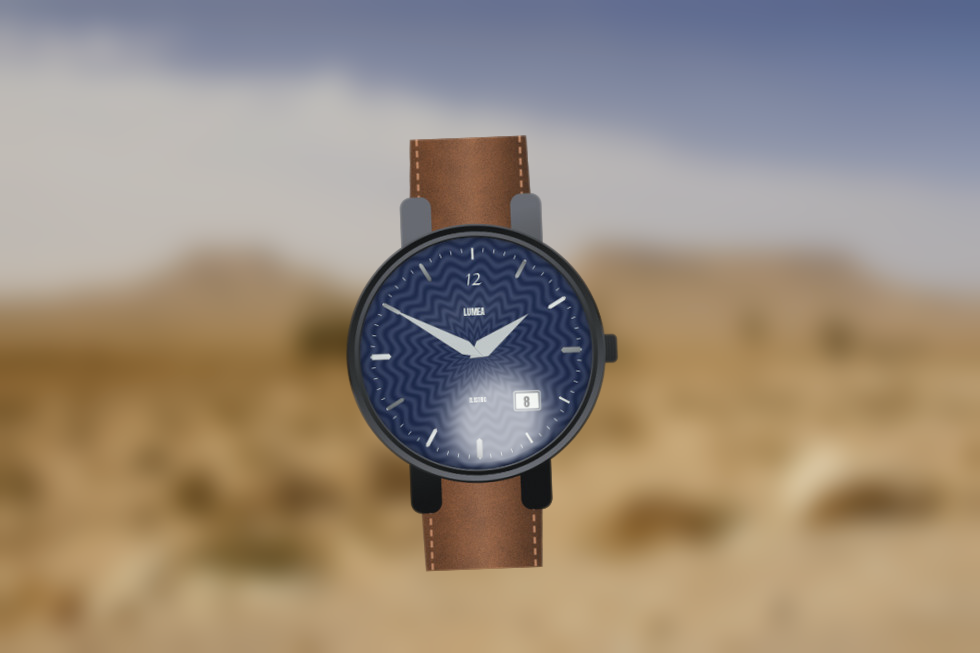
{"hour": 1, "minute": 50}
